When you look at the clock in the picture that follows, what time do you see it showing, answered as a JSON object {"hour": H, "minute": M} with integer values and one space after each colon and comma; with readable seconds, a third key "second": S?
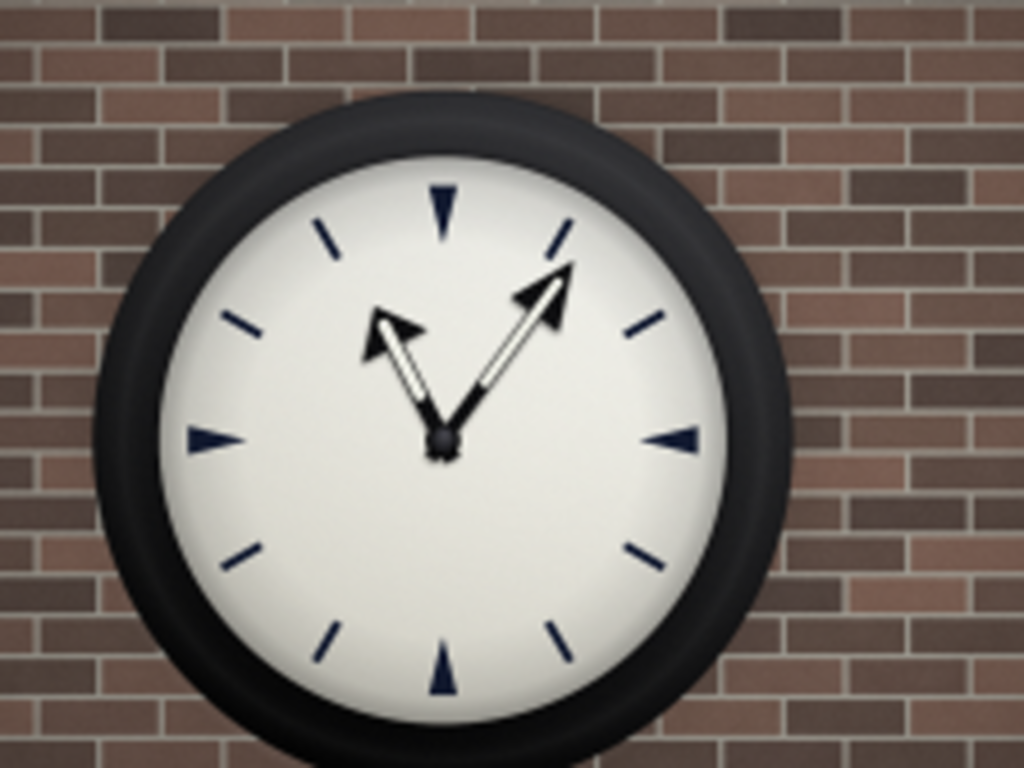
{"hour": 11, "minute": 6}
